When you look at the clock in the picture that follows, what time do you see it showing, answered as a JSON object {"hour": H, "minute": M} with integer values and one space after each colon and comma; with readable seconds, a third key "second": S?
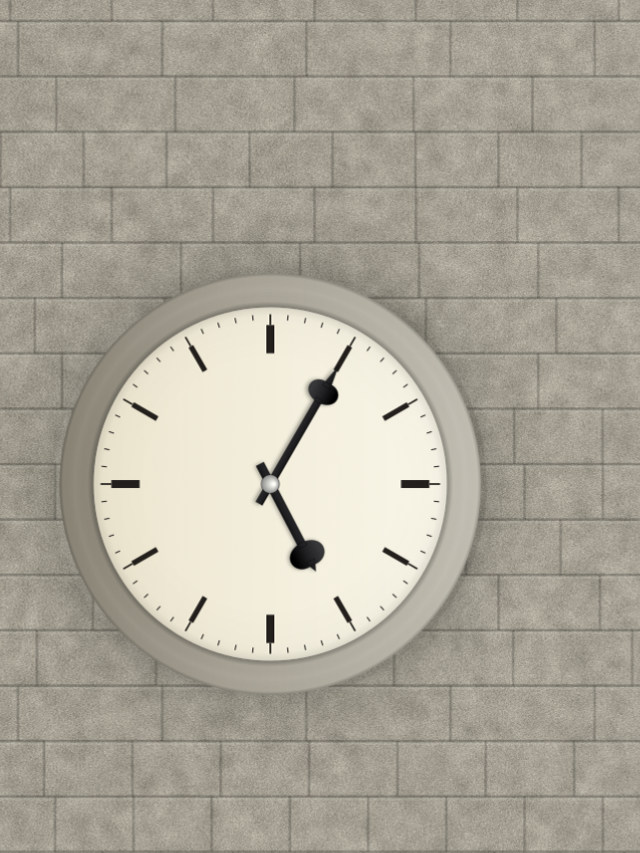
{"hour": 5, "minute": 5}
